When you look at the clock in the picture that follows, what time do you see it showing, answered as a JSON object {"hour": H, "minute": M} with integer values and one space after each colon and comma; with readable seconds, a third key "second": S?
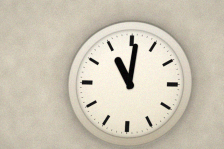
{"hour": 11, "minute": 1}
